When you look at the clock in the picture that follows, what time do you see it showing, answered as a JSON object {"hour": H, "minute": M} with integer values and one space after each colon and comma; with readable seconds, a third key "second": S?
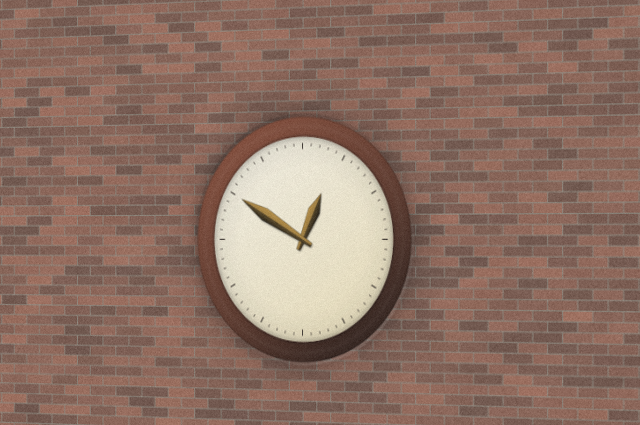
{"hour": 12, "minute": 50}
